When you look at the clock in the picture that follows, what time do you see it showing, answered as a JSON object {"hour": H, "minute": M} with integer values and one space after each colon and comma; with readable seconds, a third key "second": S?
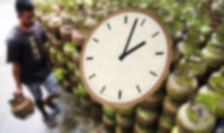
{"hour": 2, "minute": 3}
